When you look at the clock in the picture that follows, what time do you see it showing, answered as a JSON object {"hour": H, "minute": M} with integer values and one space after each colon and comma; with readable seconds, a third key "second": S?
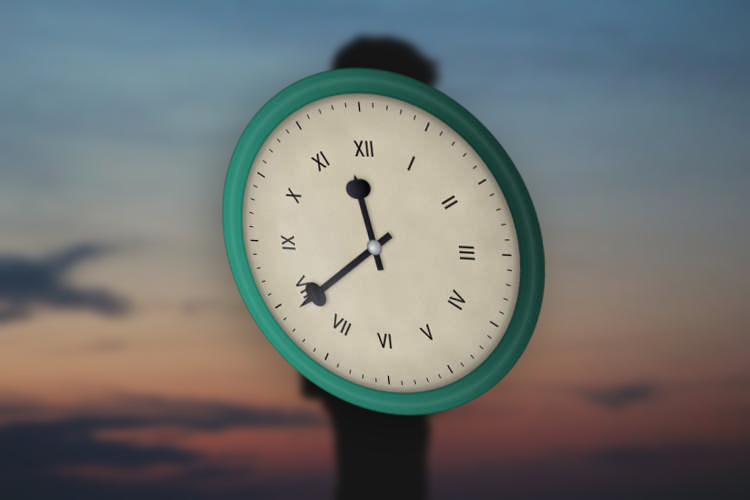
{"hour": 11, "minute": 39}
